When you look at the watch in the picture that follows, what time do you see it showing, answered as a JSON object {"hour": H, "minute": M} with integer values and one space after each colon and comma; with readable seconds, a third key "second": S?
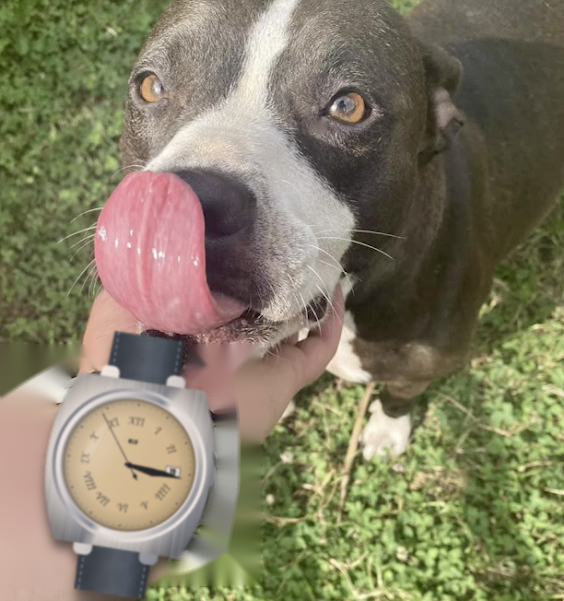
{"hour": 3, "minute": 15, "second": 54}
